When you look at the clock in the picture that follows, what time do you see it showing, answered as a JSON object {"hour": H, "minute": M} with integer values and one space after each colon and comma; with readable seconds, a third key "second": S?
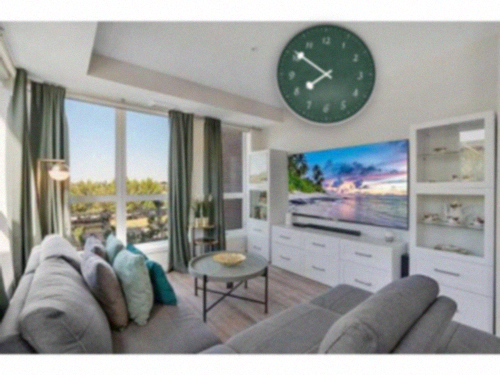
{"hour": 7, "minute": 51}
